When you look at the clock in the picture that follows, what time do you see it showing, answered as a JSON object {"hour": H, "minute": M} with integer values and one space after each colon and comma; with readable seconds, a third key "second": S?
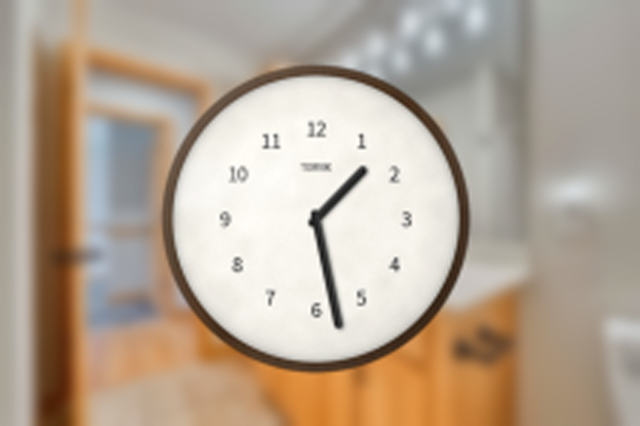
{"hour": 1, "minute": 28}
